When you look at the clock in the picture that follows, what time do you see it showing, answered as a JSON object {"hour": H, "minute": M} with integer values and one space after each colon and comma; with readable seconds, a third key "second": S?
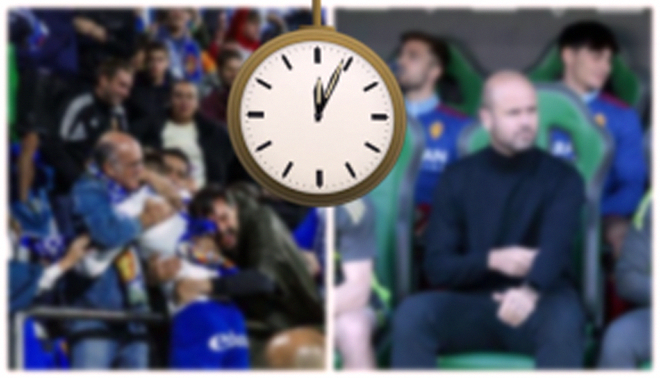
{"hour": 12, "minute": 4}
